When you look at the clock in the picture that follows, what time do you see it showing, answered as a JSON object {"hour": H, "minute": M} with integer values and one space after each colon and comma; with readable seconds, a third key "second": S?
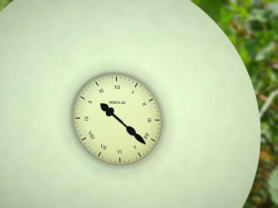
{"hour": 10, "minute": 22}
